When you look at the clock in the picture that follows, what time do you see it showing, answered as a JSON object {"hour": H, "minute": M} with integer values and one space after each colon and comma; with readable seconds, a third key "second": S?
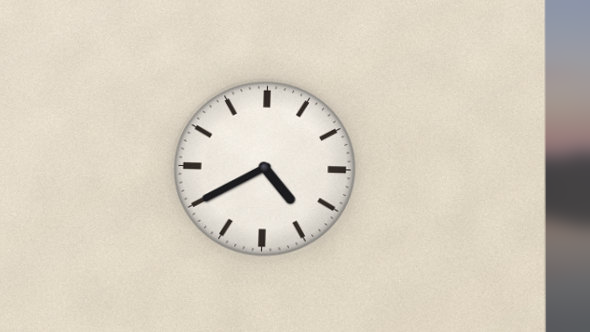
{"hour": 4, "minute": 40}
